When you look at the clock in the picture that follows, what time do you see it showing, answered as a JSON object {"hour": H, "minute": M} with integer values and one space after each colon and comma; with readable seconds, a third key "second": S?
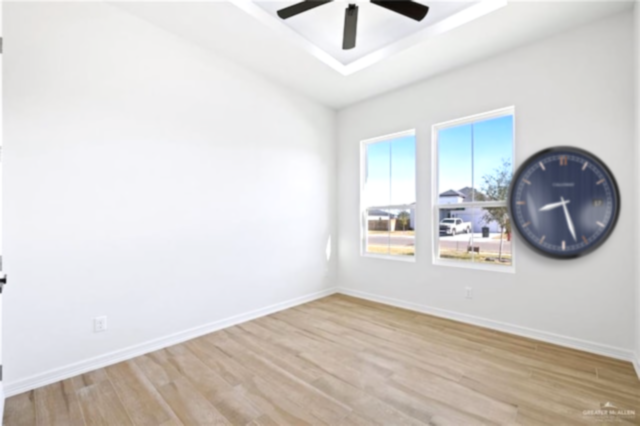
{"hour": 8, "minute": 27}
